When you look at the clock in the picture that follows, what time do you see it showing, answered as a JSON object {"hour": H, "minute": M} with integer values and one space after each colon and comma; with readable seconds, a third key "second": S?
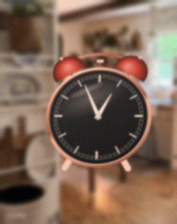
{"hour": 12, "minute": 56}
